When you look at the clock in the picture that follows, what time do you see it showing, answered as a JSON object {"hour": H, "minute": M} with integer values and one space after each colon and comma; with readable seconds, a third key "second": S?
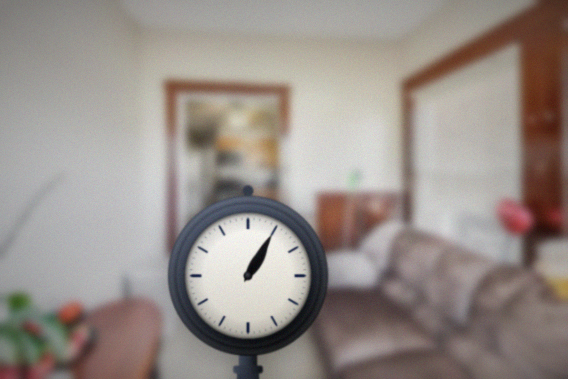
{"hour": 1, "minute": 5}
